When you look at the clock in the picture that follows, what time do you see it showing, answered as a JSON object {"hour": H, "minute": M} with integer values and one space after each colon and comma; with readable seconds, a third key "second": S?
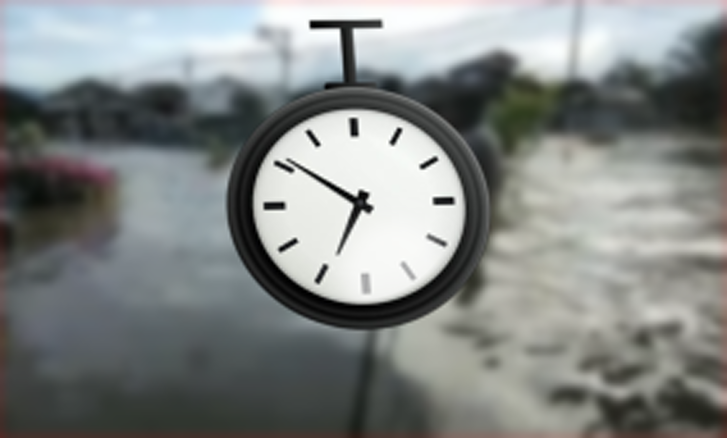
{"hour": 6, "minute": 51}
